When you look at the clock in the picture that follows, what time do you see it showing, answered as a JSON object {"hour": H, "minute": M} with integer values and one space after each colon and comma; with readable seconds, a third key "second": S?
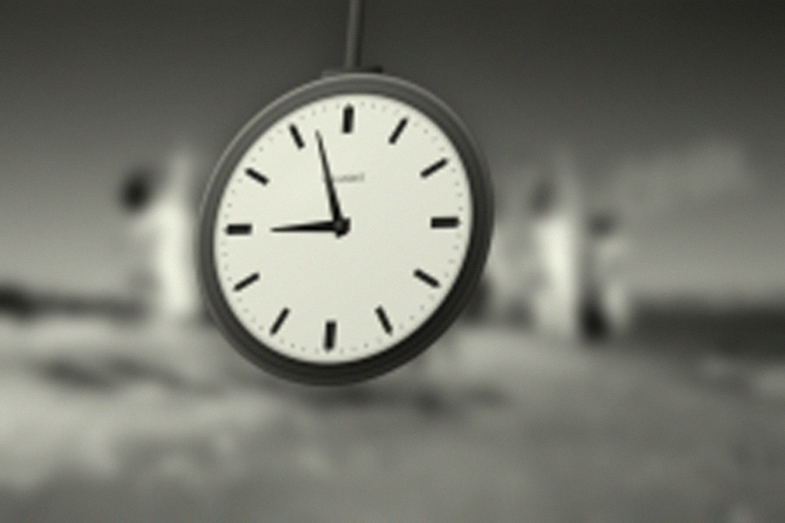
{"hour": 8, "minute": 57}
